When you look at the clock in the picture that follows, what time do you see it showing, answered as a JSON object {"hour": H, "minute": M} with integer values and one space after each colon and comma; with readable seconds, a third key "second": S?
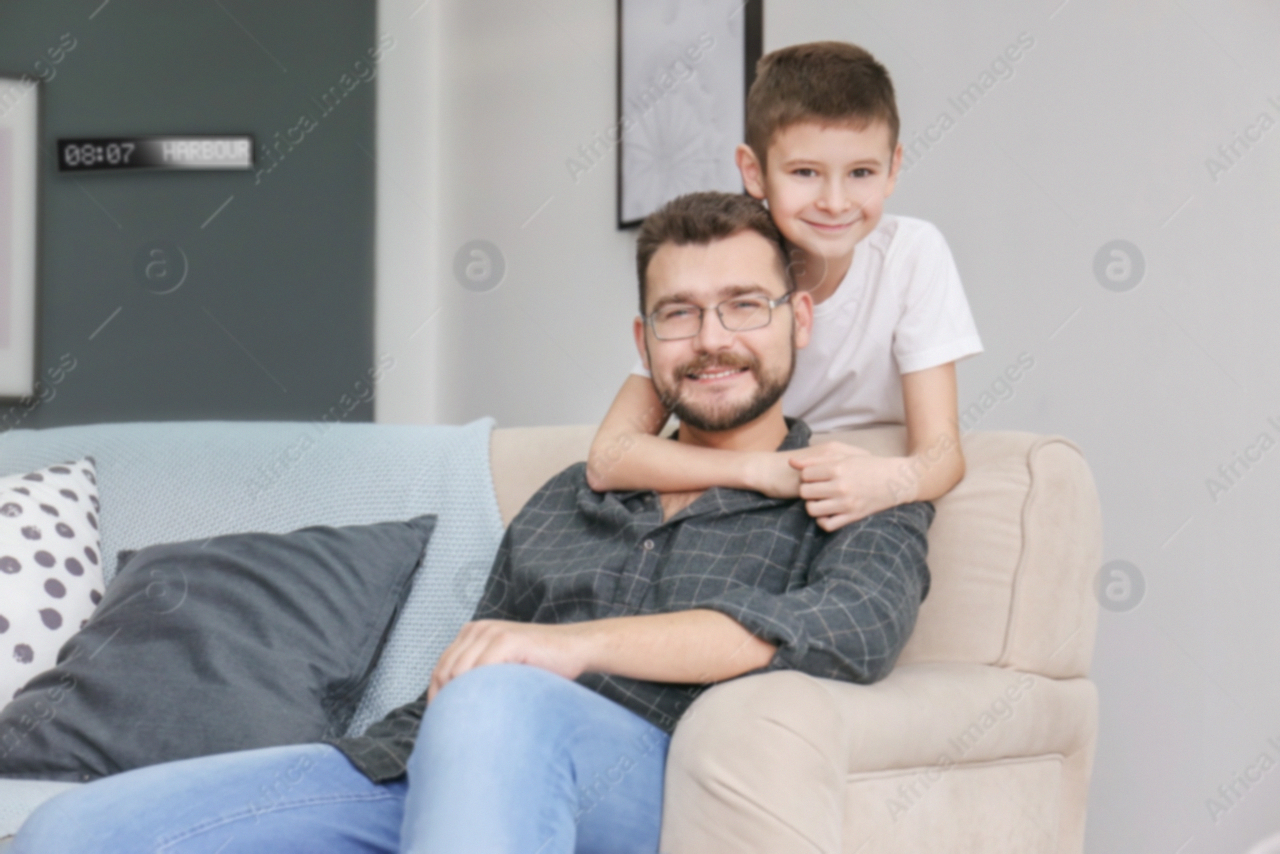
{"hour": 8, "minute": 7}
